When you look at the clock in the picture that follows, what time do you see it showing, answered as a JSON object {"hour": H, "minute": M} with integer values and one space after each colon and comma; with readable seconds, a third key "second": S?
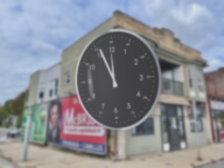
{"hour": 11, "minute": 56}
